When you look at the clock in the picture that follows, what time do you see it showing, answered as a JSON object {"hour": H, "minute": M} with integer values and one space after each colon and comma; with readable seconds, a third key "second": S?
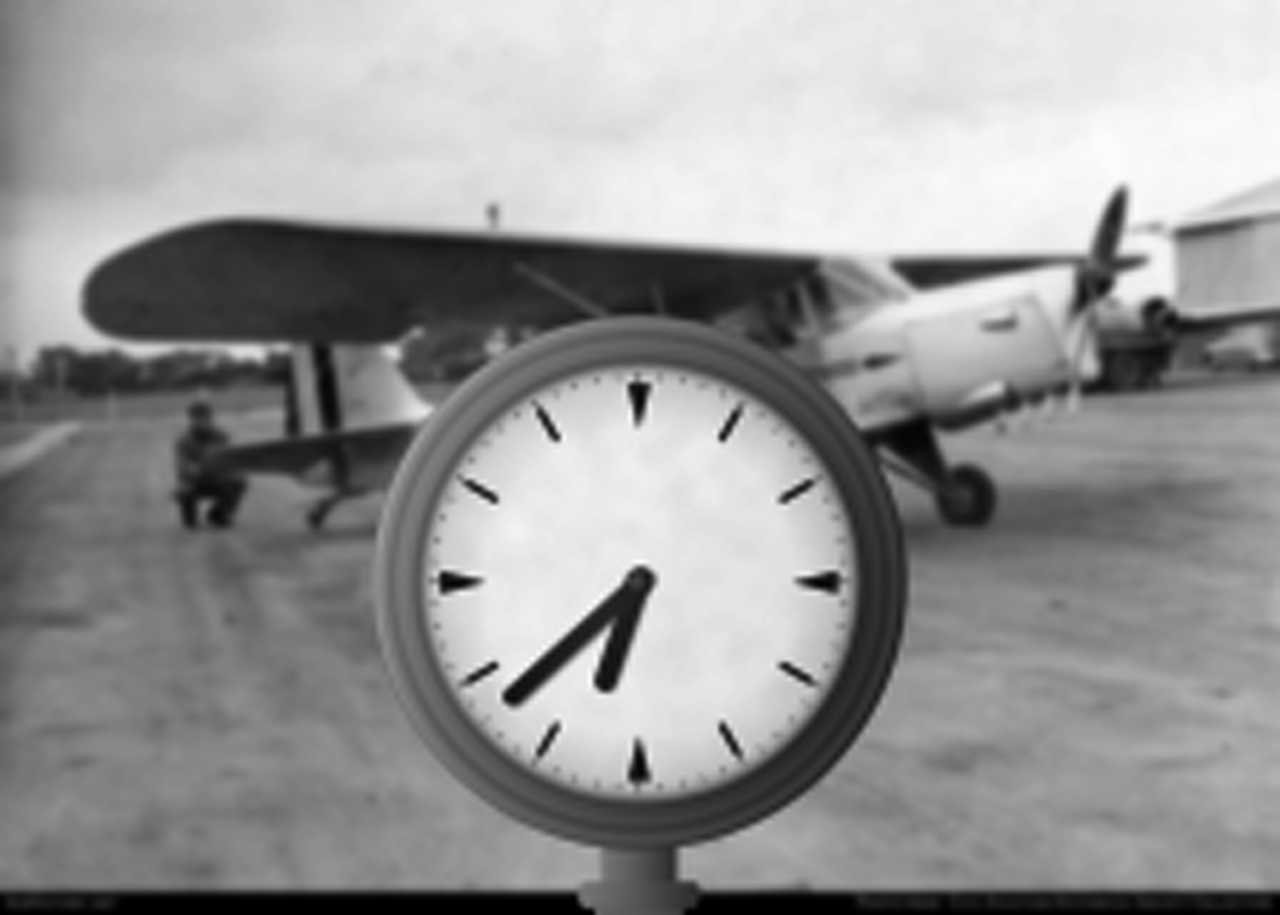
{"hour": 6, "minute": 38}
